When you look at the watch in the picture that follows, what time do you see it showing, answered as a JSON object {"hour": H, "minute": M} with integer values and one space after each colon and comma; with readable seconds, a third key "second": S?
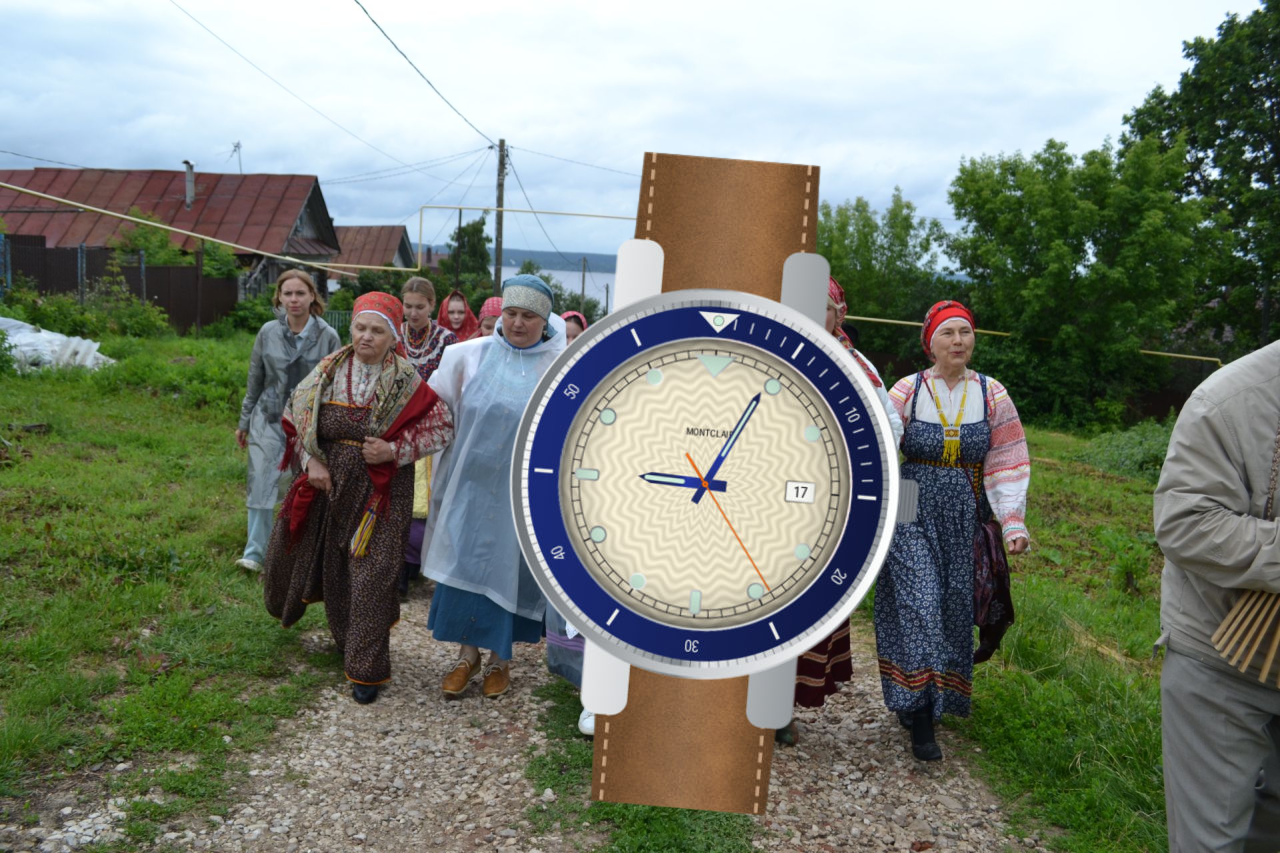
{"hour": 9, "minute": 4, "second": 24}
